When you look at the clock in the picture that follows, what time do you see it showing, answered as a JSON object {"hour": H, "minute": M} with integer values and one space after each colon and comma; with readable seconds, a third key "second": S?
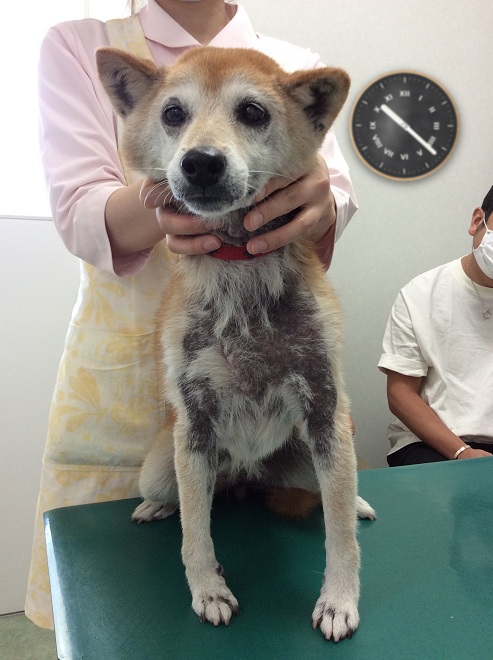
{"hour": 10, "minute": 22}
